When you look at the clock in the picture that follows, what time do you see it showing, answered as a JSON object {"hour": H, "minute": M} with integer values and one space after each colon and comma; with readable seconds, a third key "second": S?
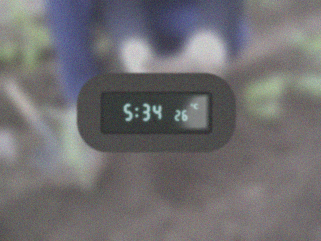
{"hour": 5, "minute": 34}
